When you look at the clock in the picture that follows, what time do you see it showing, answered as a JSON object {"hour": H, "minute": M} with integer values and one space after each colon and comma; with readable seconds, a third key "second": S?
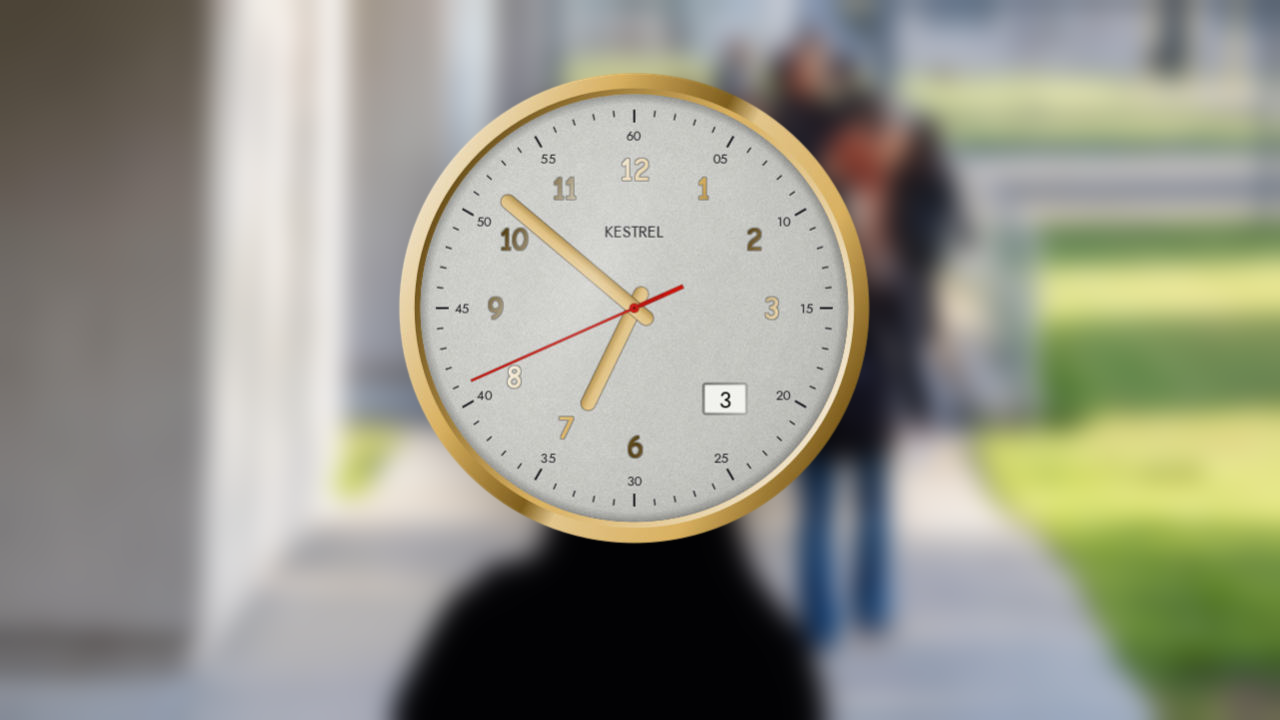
{"hour": 6, "minute": 51, "second": 41}
